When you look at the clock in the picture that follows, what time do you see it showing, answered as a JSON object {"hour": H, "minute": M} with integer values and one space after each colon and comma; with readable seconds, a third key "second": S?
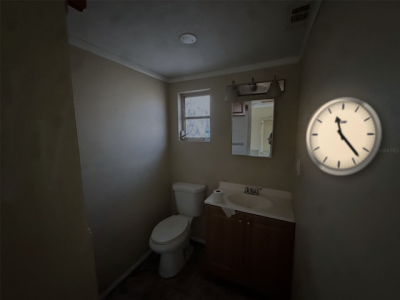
{"hour": 11, "minute": 23}
